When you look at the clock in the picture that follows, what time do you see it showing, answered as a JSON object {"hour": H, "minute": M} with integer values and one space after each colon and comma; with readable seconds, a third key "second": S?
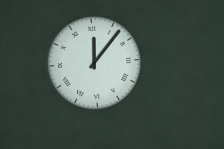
{"hour": 12, "minute": 7}
